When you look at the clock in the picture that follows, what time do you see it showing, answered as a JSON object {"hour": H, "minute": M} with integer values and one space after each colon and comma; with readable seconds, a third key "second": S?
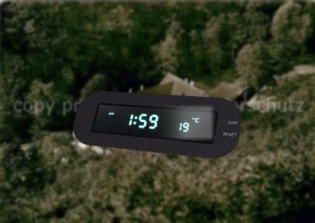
{"hour": 1, "minute": 59}
